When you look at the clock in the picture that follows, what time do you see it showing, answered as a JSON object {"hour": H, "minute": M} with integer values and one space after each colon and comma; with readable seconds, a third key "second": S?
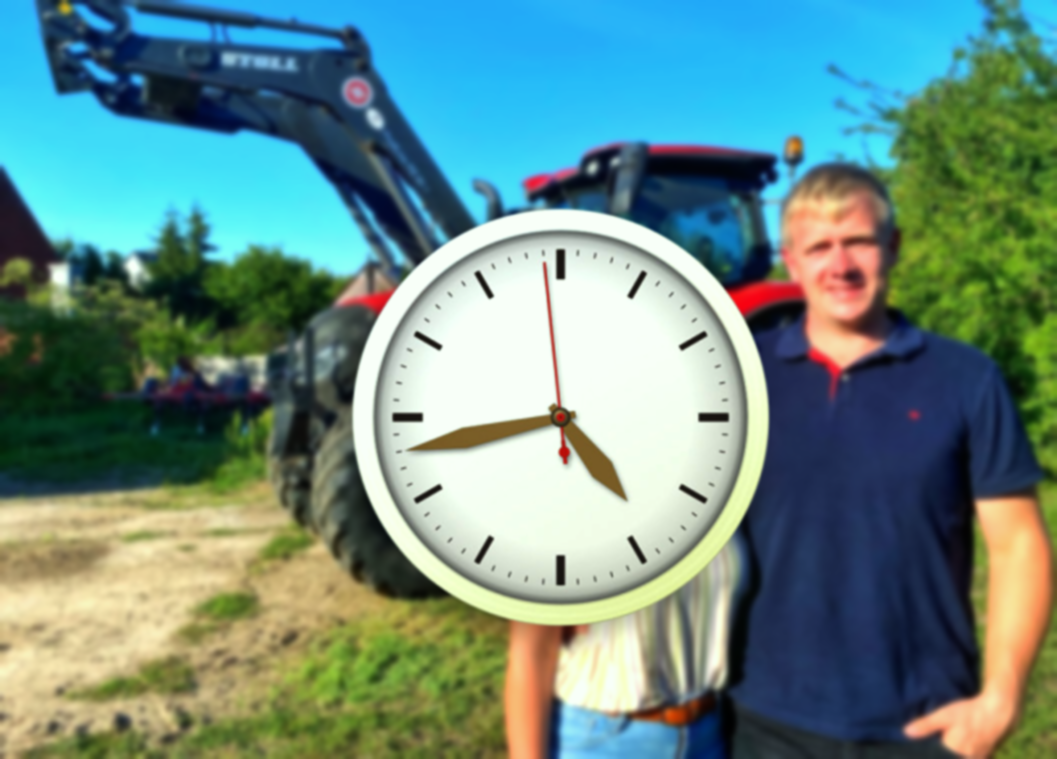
{"hour": 4, "minute": 42, "second": 59}
